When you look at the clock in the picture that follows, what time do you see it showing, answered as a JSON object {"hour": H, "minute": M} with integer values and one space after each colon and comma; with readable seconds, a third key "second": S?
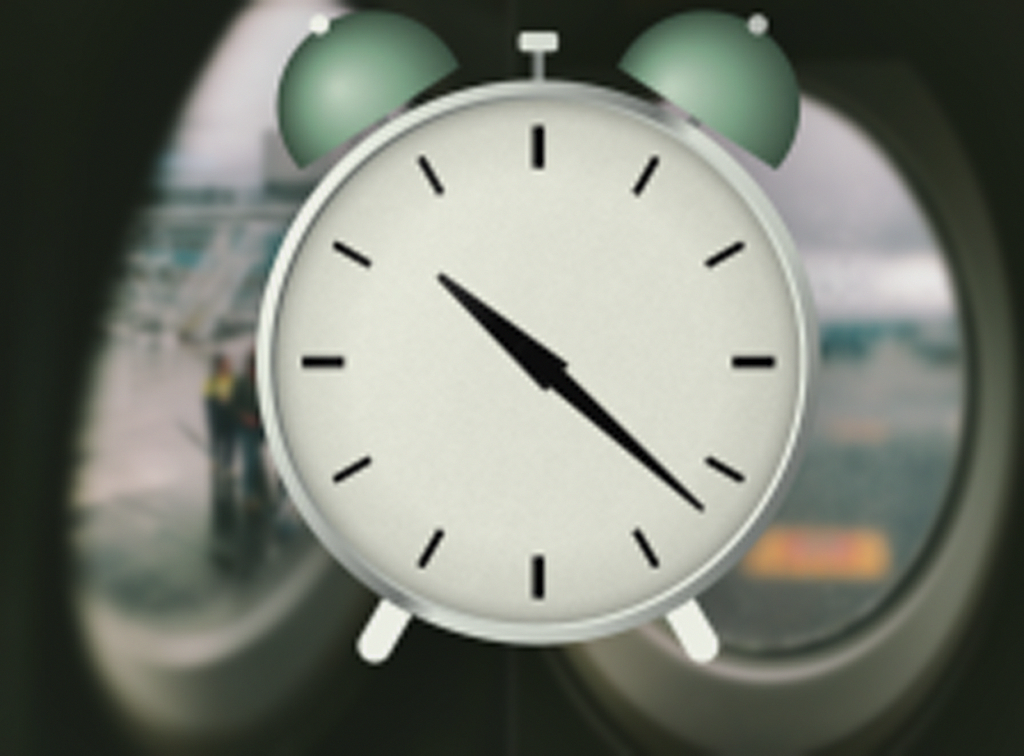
{"hour": 10, "minute": 22}
